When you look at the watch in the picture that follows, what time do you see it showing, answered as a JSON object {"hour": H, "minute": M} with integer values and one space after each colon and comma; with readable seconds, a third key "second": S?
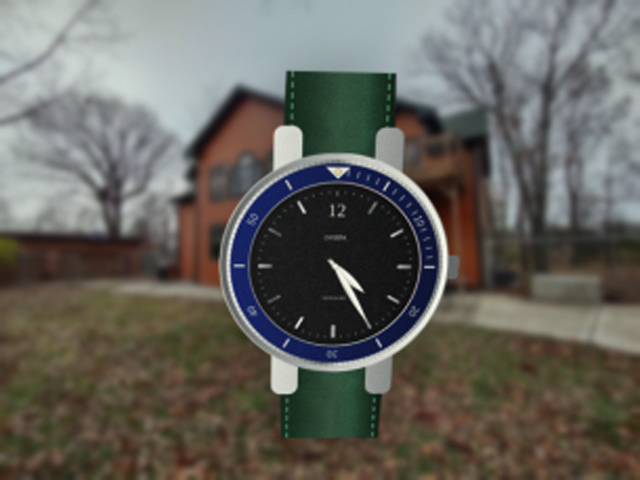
{"hour": 4, "minute": 25}
